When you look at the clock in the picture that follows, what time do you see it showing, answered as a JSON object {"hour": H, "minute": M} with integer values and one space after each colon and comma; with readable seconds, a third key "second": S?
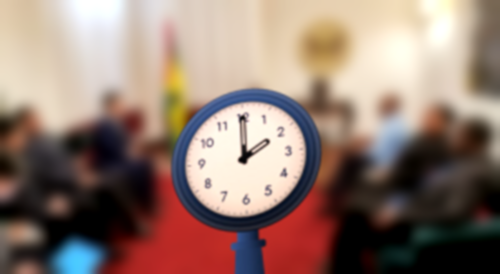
{"hour": 2, "minute": 0}
